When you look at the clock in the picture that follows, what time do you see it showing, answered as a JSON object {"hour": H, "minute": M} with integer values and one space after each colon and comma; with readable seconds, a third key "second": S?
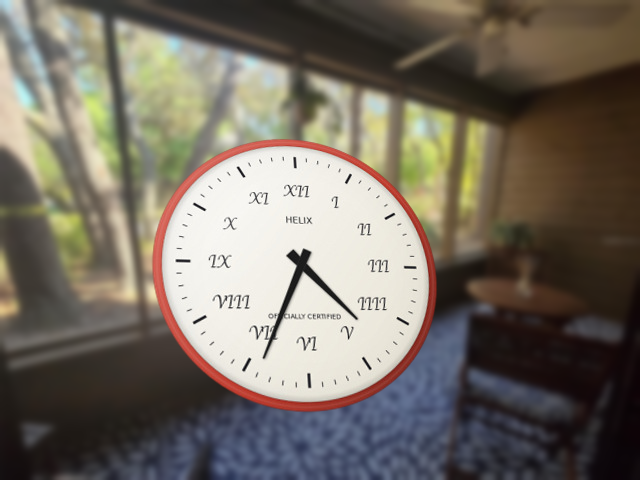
{"hour": 4, "minute": 34}
